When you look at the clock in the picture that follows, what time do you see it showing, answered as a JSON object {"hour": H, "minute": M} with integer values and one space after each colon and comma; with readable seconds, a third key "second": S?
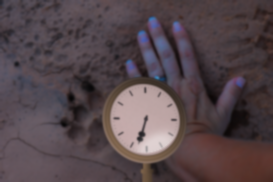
{"hour": 6, "minute": 33}
